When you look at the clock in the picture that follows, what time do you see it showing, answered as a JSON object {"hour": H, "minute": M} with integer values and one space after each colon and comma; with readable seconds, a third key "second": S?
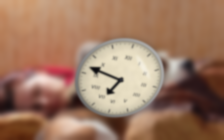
{"hour": 6, "minute": 47}
